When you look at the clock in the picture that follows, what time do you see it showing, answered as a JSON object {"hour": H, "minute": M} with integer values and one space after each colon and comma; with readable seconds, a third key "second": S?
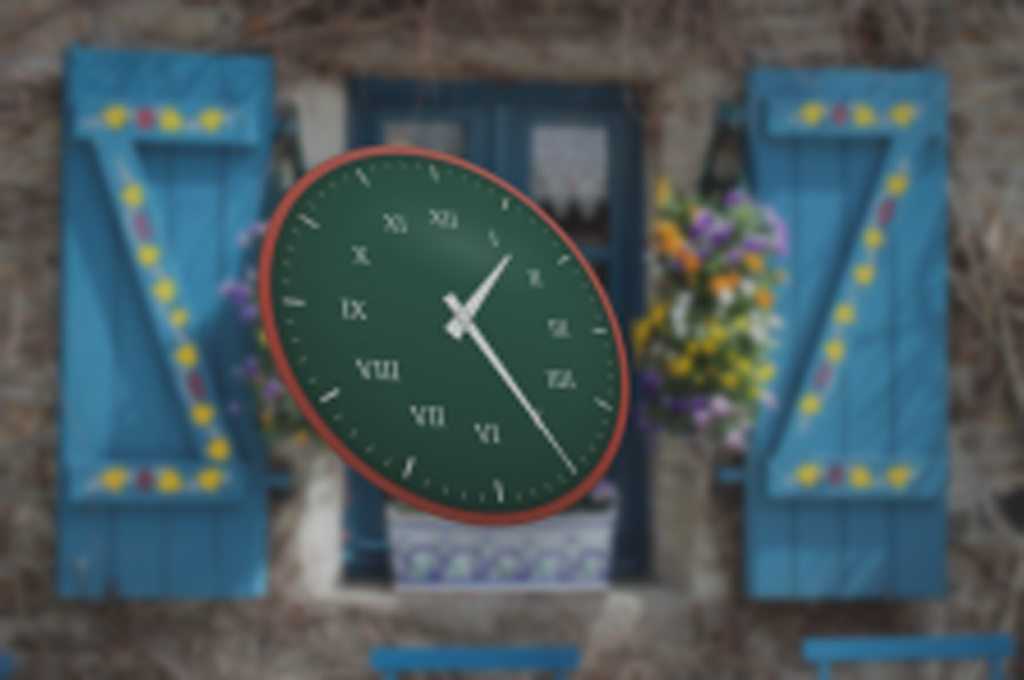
{"hour": 1, "minute": 25}
